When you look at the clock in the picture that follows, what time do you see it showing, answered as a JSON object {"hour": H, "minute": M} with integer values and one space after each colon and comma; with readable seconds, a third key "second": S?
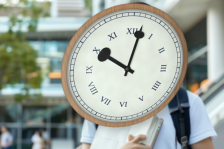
{"hour": 10, "minute": 2}
